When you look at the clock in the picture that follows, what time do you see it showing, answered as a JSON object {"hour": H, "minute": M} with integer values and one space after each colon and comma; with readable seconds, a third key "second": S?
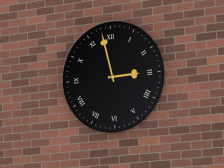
{"hour": 2, "minute": 58}
